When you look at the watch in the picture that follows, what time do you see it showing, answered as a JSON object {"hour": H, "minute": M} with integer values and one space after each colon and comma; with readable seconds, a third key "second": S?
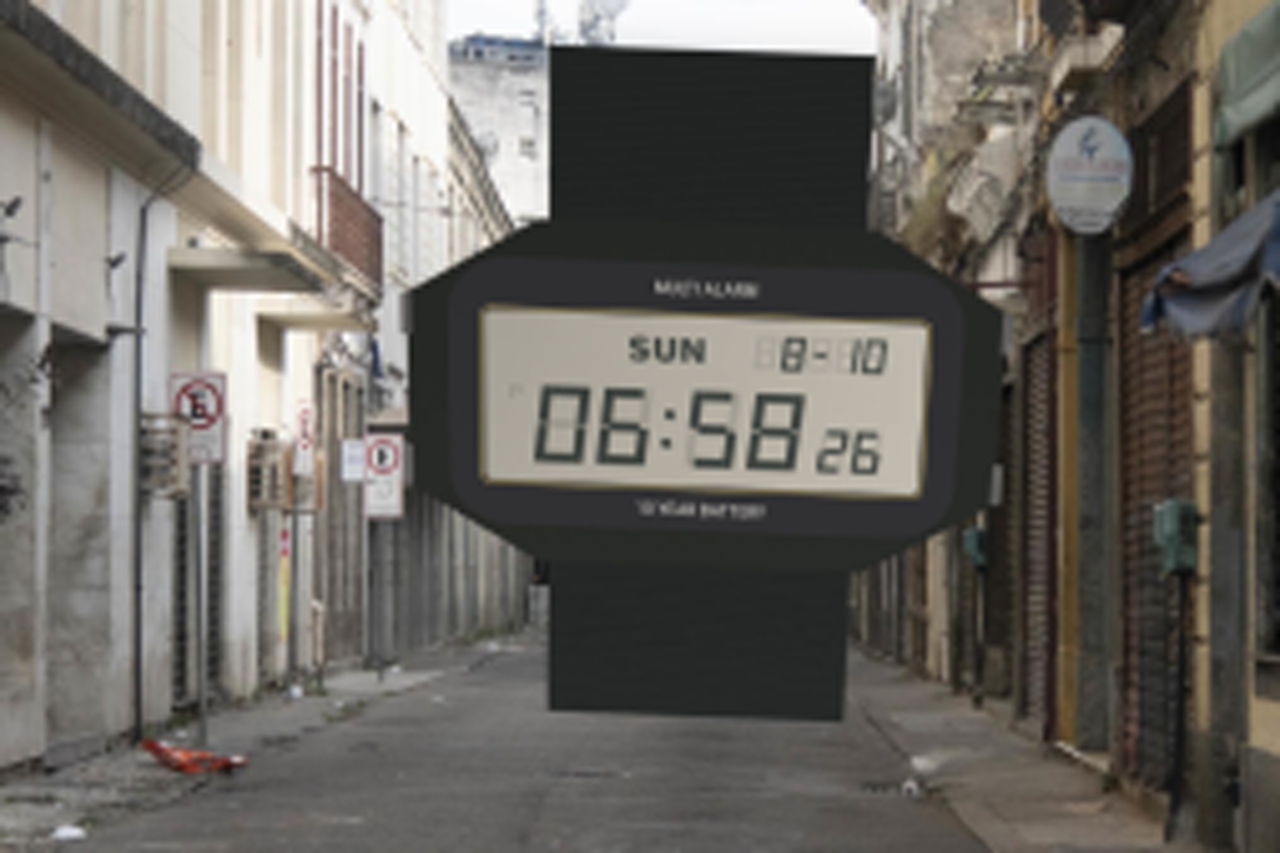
{"hour": 6, "minute": 58, "second": 26}
